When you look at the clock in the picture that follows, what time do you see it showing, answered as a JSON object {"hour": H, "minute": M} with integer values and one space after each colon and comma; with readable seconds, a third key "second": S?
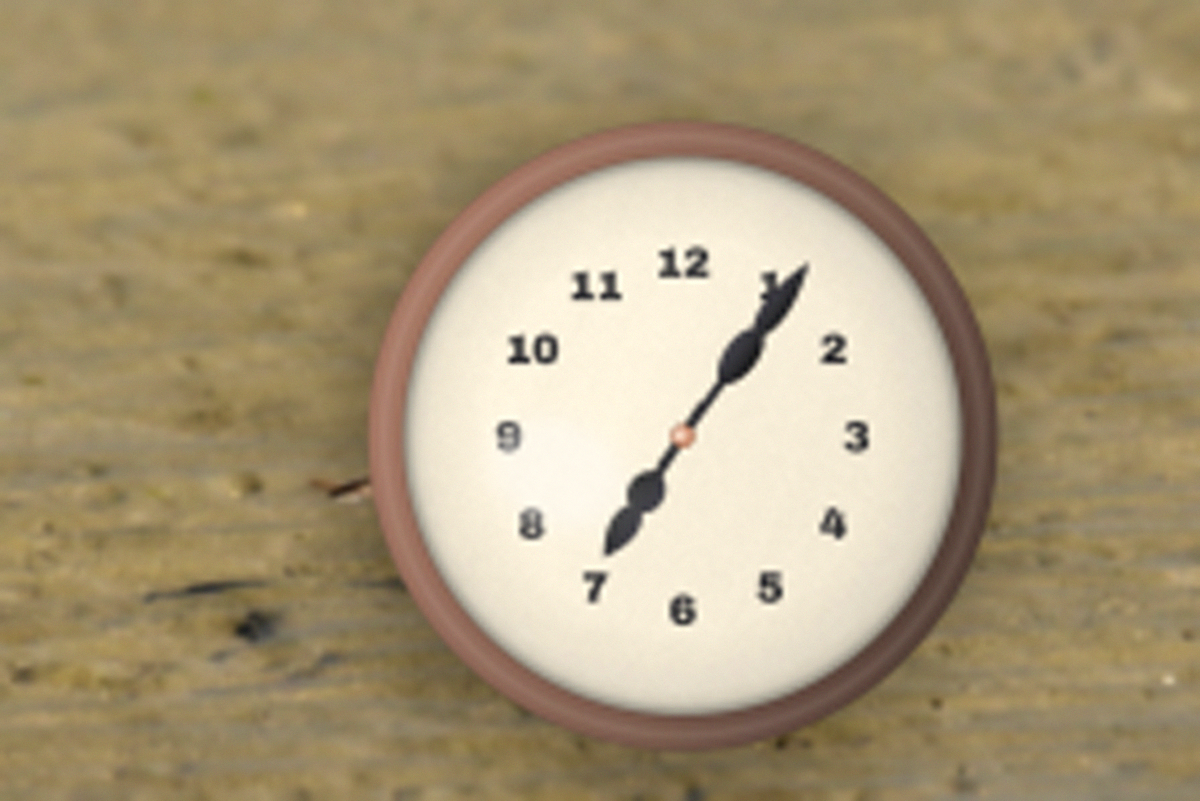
{"hour": 7, "minute": 6}
